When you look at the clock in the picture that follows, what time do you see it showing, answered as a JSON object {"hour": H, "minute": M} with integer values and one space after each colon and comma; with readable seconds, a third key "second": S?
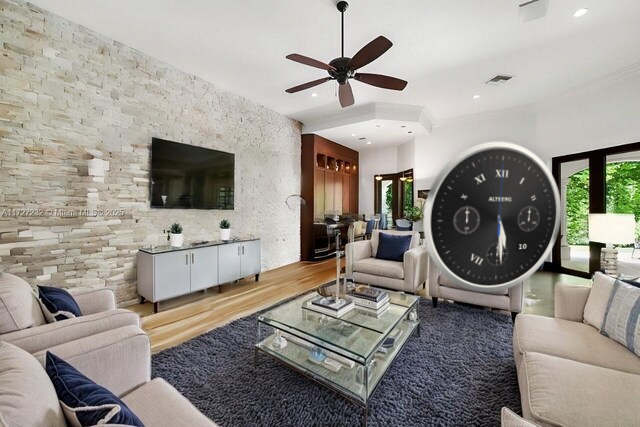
{"hour": 5, "minute": 29}
